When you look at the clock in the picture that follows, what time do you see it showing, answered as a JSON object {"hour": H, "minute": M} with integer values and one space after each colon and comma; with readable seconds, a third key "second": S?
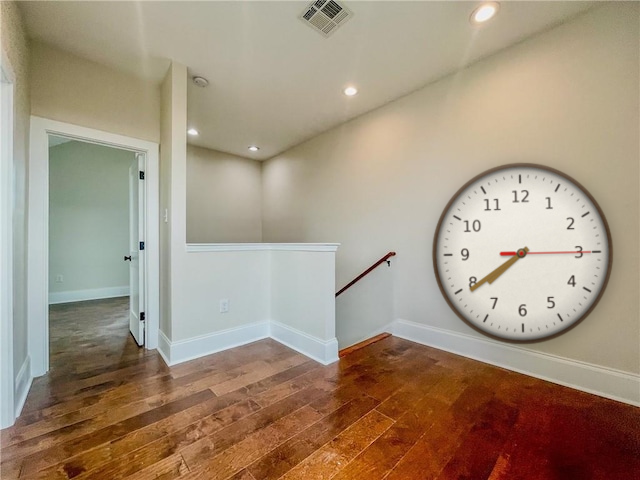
{"hour": 7, "minute": 39, "second": 15}
